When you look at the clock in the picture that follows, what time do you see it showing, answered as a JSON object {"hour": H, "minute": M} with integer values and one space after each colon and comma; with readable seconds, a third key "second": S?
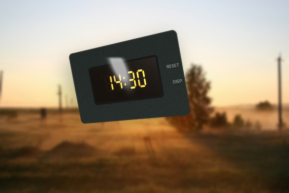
{"hour": 14, "minute": 30}
